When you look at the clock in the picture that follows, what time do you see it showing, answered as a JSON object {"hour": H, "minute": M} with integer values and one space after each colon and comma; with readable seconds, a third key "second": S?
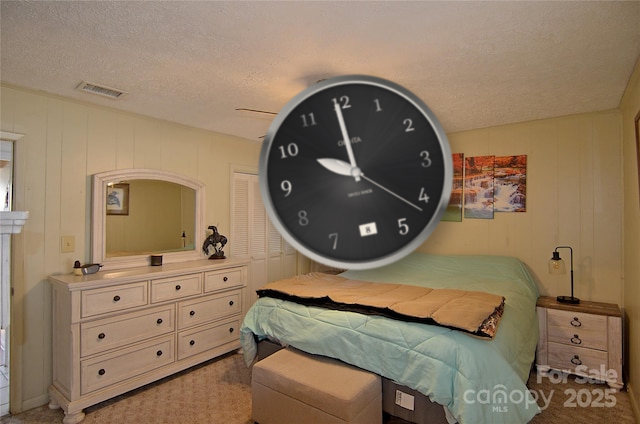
{"hour": 9, "minute": 59, "second": 22}
